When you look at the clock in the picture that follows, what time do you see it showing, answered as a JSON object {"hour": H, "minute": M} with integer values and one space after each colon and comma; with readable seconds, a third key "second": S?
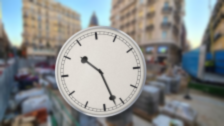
{"hour": 10, "minute": 27}
